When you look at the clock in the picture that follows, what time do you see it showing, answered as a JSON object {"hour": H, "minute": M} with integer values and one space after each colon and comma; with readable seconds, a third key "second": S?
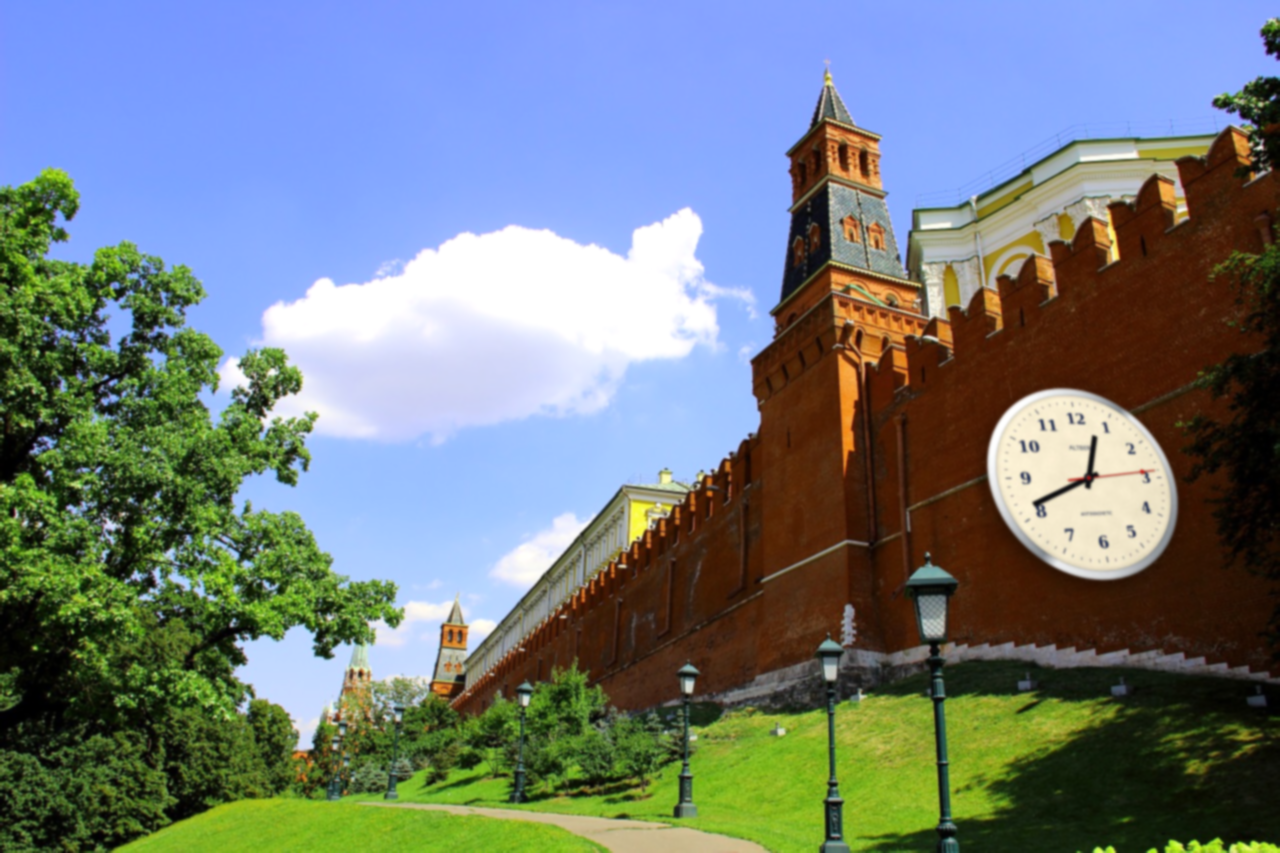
{"hour": 12, "minute": 41, "second": 14}
